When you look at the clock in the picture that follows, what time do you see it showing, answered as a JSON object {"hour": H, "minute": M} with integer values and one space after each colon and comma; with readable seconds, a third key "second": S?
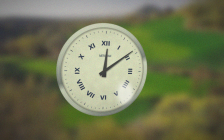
{"hour": 12, "minute": 9}
